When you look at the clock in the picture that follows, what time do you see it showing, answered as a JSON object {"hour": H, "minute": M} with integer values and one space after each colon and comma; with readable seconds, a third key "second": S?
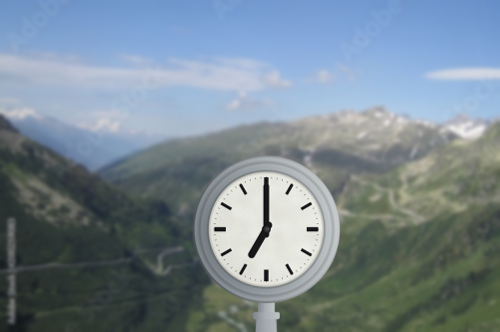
{"hour": 7, "minute": 0}
